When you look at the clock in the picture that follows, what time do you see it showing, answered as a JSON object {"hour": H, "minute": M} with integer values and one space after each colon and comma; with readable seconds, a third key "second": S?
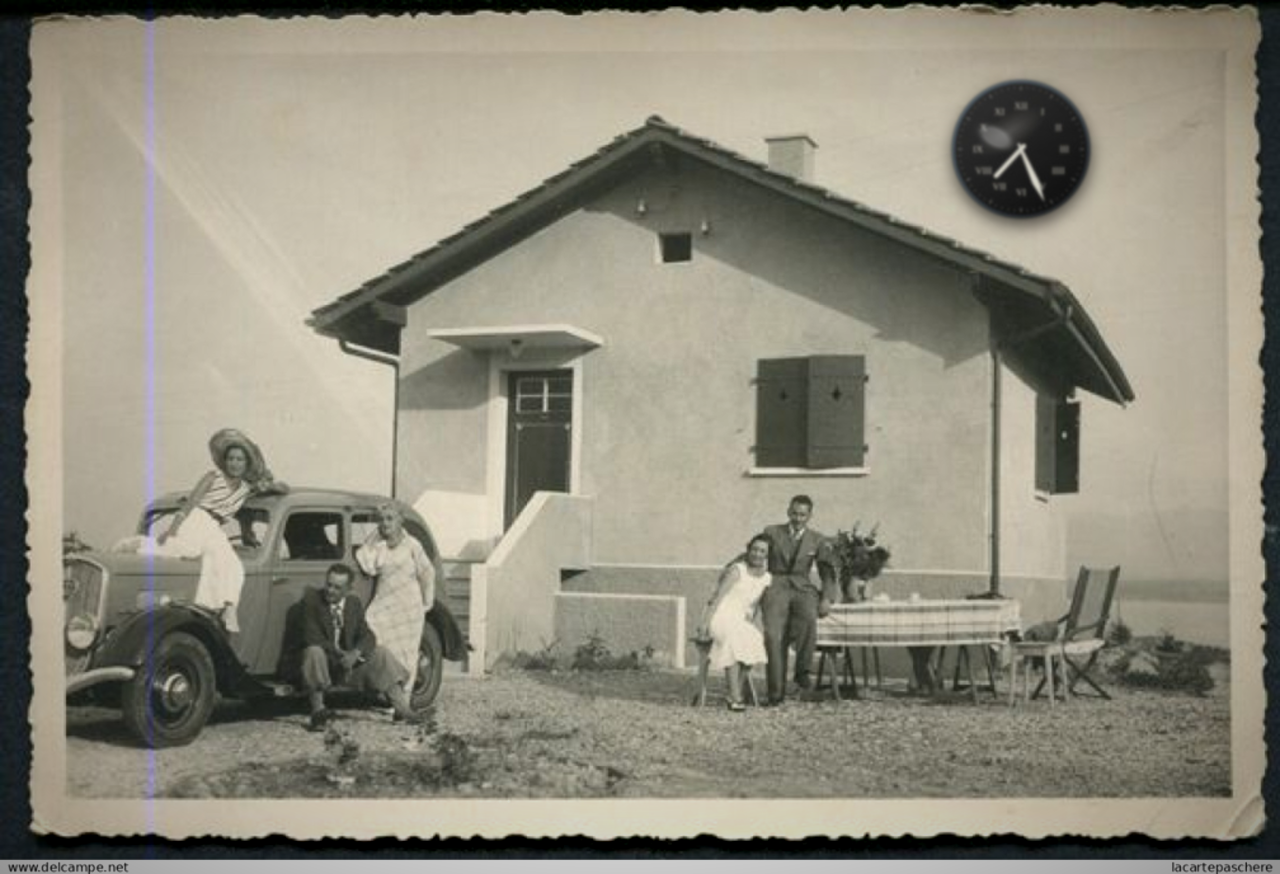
{"hour": 7, "minute": 26}
